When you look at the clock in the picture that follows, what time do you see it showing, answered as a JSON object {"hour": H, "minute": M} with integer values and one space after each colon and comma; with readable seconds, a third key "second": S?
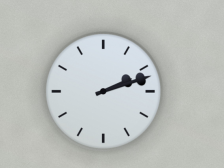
{"hour": 2, "minute": 12}
